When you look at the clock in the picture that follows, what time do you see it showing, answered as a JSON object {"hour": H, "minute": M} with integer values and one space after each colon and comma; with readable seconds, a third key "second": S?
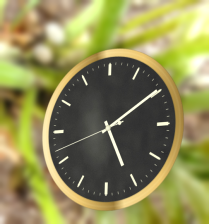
{"hour": 5, "minute": 9, "second": 42}
